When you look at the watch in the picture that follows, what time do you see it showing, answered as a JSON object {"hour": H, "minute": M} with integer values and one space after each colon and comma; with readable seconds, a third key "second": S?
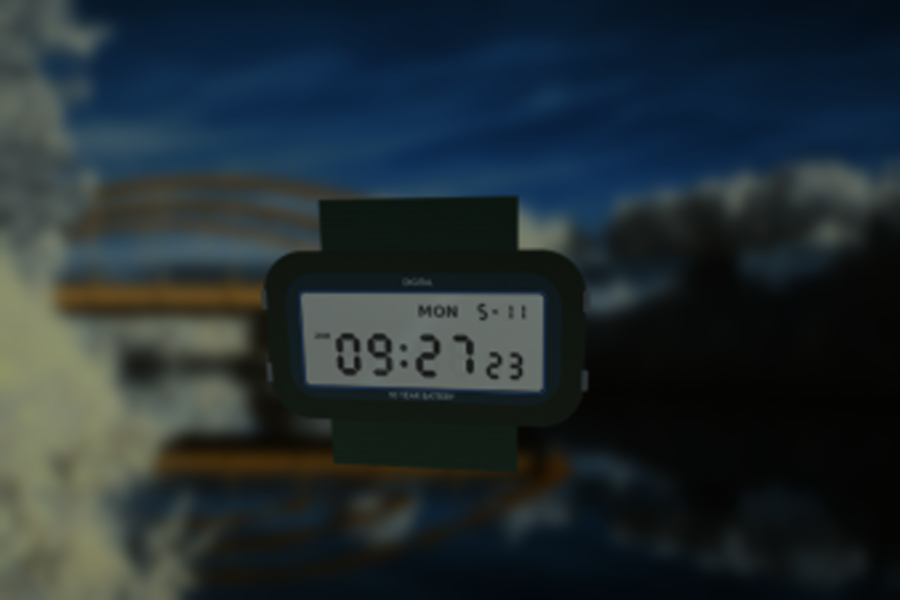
{"hour": 9, "minute": 27, "second": 23}
